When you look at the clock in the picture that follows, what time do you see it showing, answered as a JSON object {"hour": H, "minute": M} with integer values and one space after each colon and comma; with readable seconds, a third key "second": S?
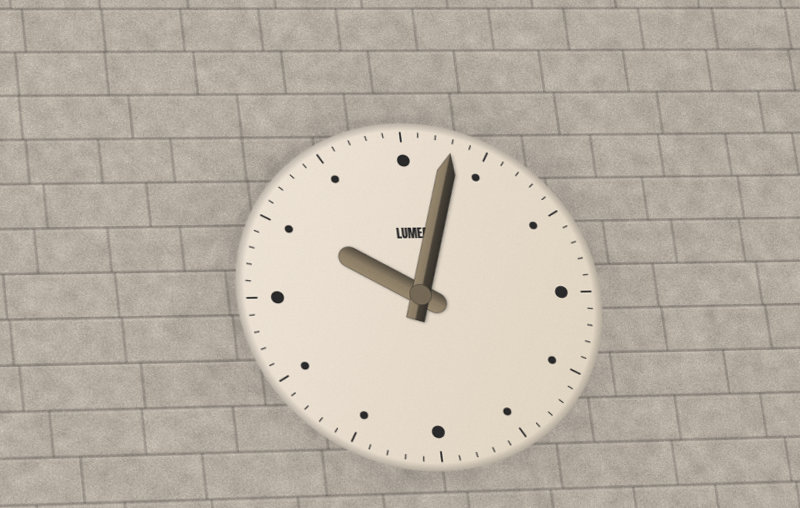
{"hour": 10, "minute": 3}
